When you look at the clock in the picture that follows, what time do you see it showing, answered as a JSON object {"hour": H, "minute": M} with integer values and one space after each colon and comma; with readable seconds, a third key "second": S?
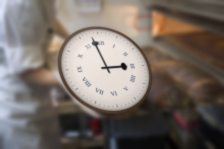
{"hour": 2, "minute": 58}
